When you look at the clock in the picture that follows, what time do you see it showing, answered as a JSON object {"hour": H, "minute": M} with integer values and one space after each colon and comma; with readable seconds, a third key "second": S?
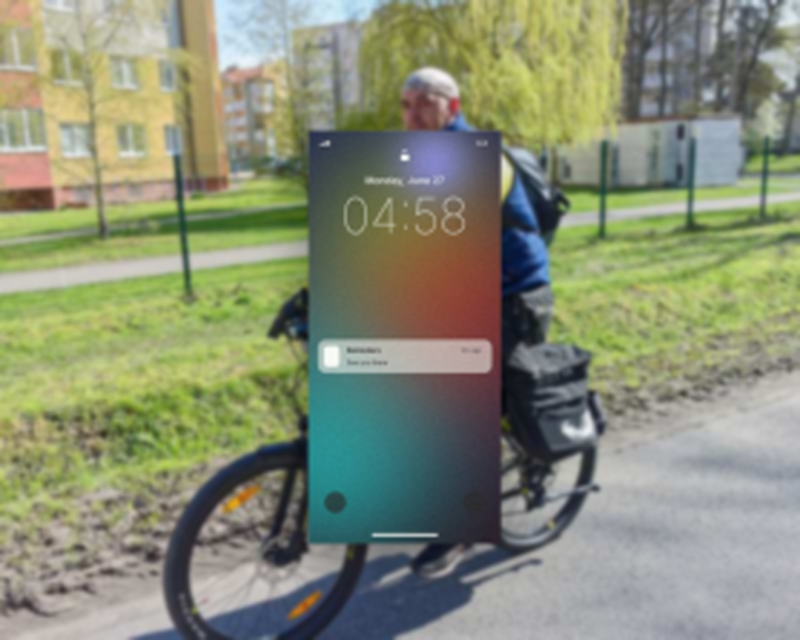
{"hour": 4, "minute": 58}
